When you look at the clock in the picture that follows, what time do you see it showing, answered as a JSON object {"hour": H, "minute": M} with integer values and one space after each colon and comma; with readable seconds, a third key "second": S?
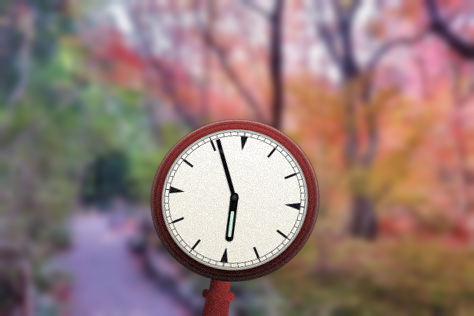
{"hour": 5, "minute": 56}
